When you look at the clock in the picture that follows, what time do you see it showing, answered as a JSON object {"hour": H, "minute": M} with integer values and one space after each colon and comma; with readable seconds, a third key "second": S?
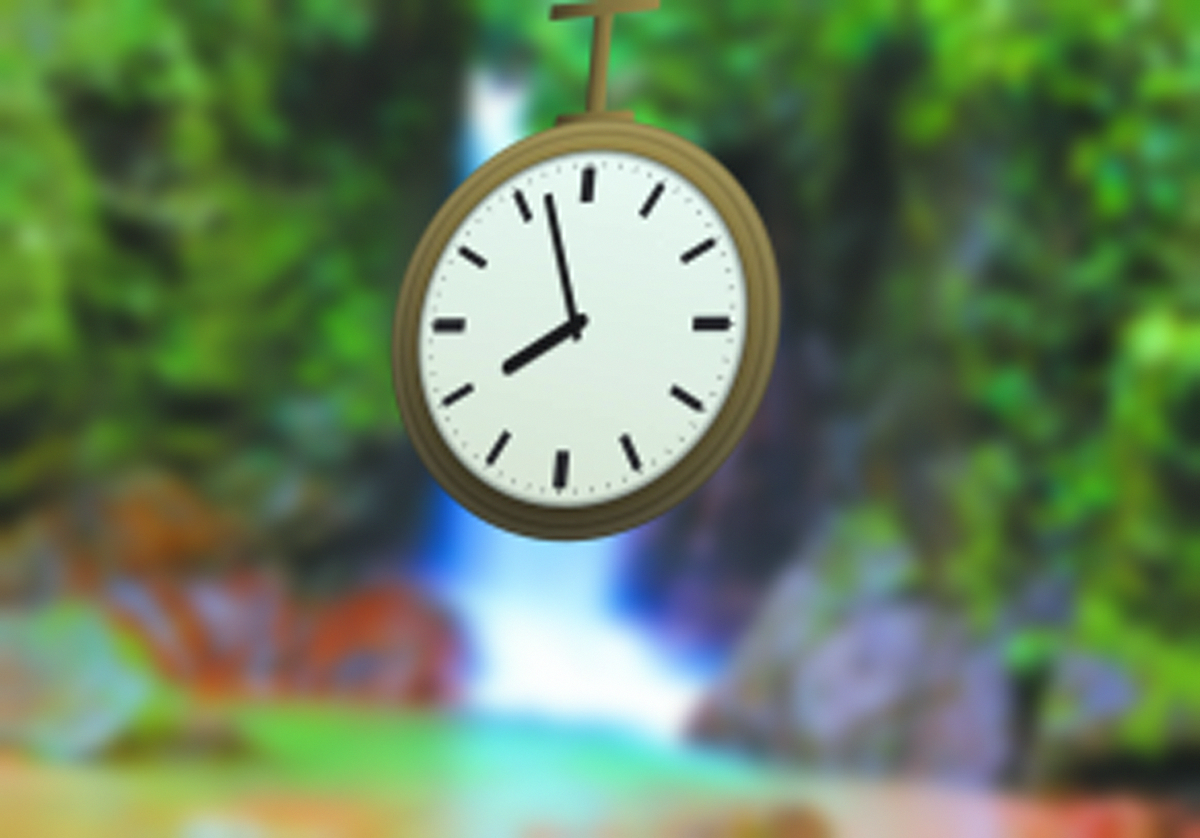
{"hour": 7, "minute": 57}
